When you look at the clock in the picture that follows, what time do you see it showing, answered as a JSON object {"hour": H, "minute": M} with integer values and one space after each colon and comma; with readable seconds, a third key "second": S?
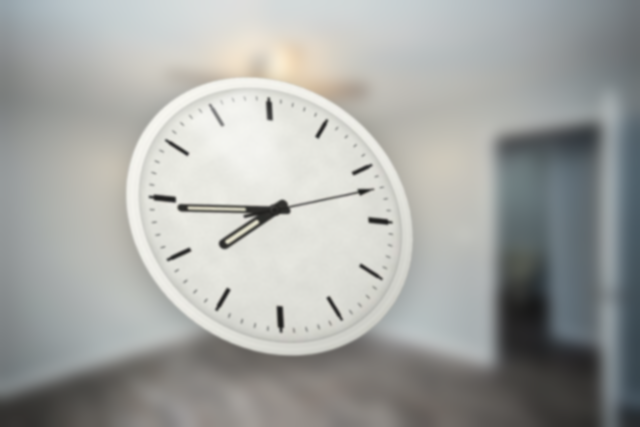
{"hour": 7, "minute": 44, "second": 12}
